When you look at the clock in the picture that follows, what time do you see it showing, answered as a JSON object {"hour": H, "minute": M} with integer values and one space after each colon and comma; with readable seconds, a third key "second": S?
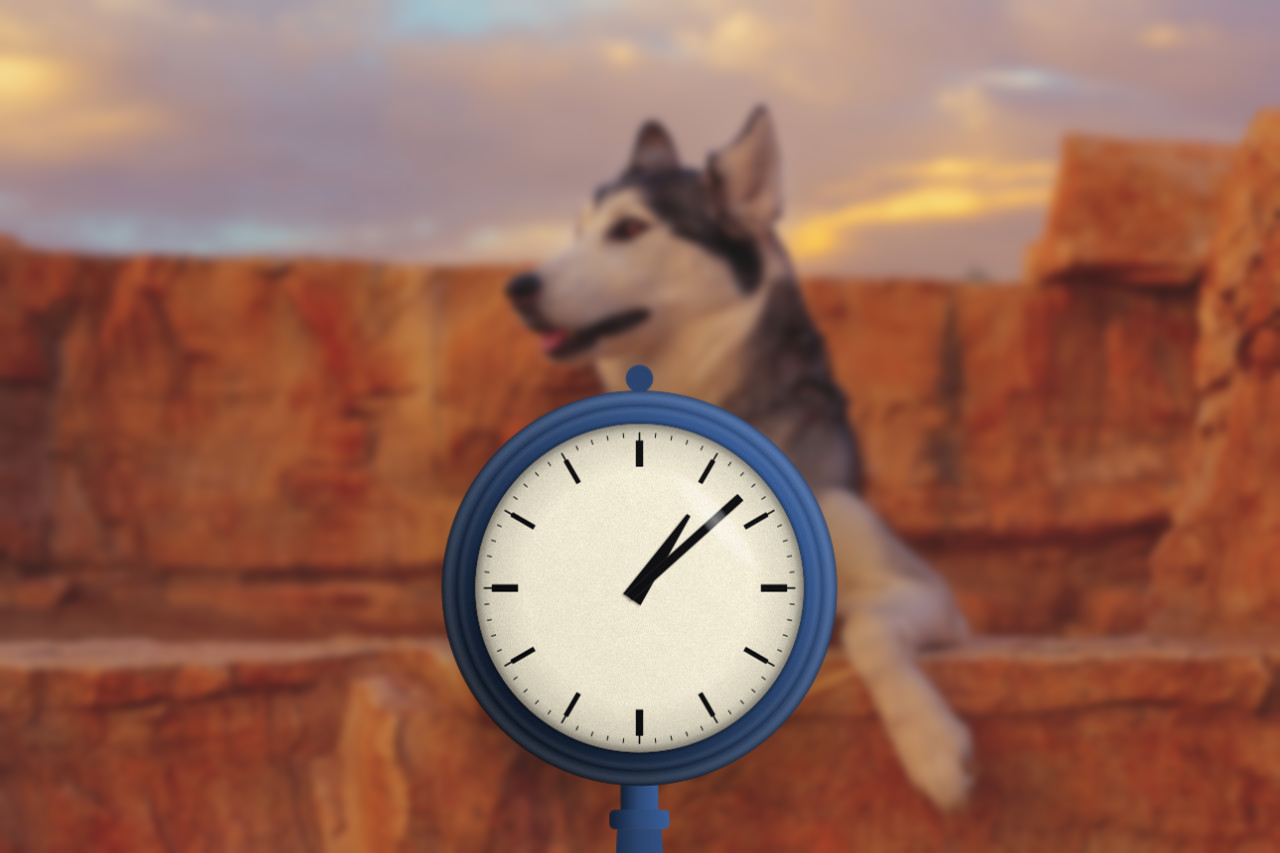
{"hour": 1, "minute": 8}
